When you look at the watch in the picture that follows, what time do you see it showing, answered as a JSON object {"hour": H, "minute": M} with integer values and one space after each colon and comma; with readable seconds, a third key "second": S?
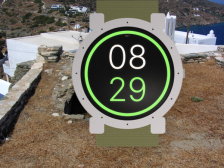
{"hour": 8, "minute": 29}
